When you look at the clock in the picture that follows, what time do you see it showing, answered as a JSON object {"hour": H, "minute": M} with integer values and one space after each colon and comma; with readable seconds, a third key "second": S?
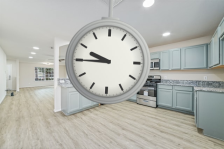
{"hour": 9, "minute": 45}
